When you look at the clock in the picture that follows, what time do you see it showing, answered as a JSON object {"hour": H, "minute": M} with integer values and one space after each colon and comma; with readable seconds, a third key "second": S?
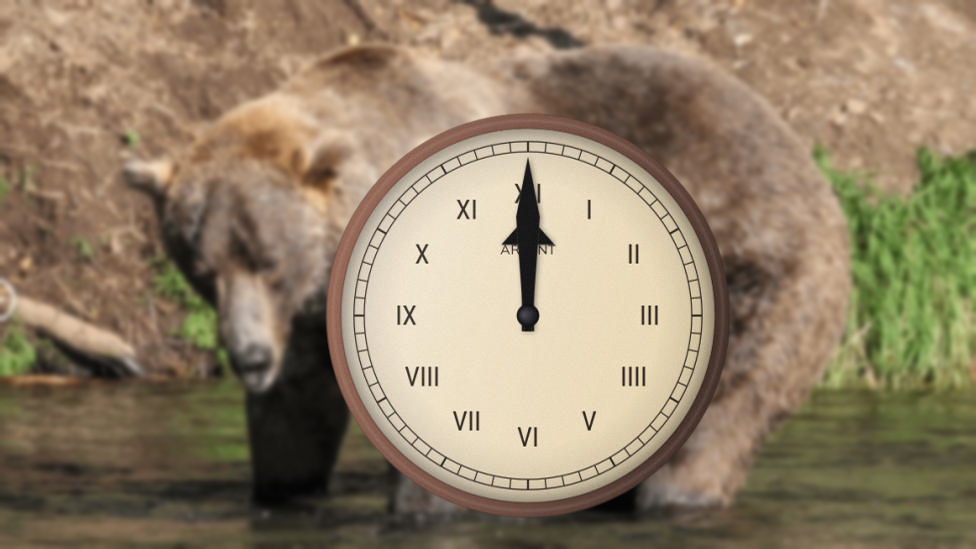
{"hour": 12, "minute": 0}
